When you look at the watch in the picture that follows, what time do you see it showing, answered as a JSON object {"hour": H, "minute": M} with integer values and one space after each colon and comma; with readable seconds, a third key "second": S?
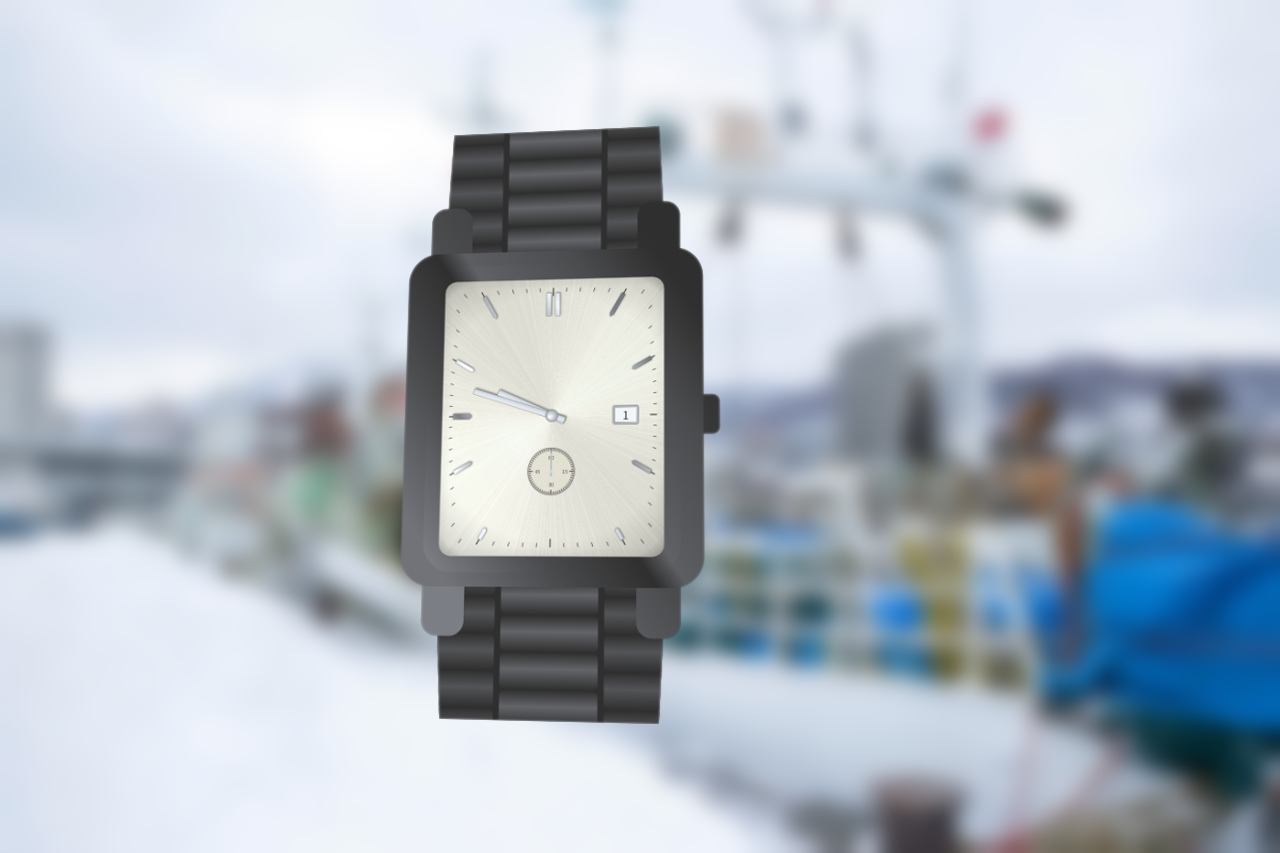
{"hour": 9, "minute": 48}
